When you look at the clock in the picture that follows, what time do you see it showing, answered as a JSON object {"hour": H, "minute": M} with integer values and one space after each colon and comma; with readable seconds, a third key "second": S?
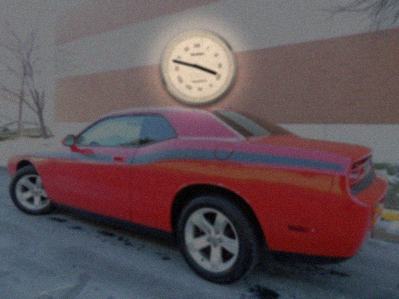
{"hour": 3, "minute": 48}
